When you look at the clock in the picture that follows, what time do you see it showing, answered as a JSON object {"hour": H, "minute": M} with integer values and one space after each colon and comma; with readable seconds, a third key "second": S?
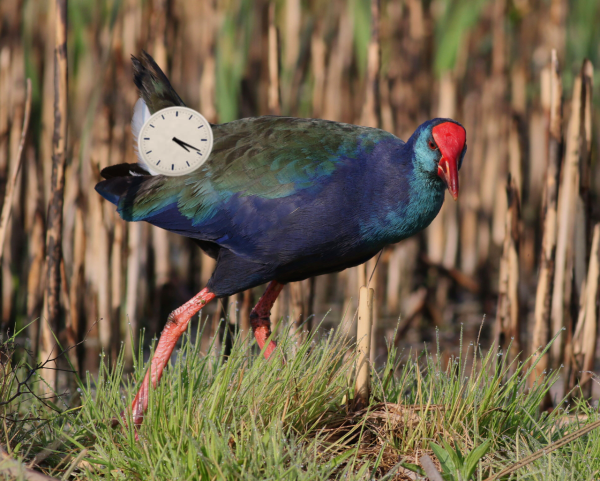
{"hour": 4, "minute": 19}
